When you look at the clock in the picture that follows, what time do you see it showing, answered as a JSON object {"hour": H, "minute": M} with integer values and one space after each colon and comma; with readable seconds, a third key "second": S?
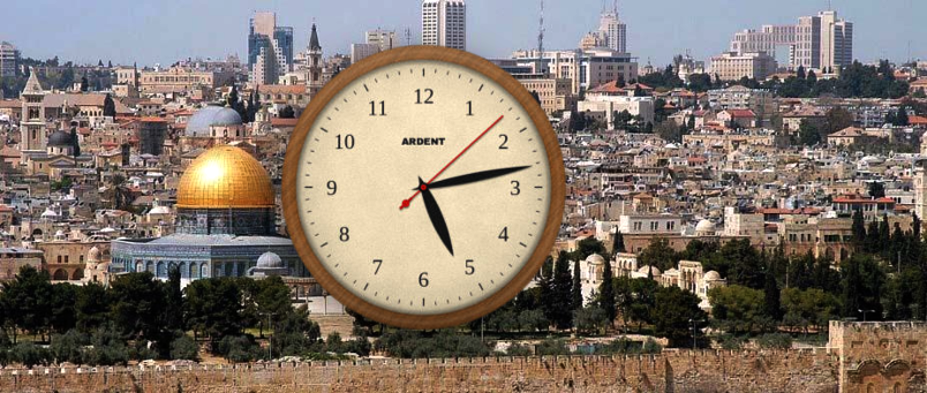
{"hour": 5, "minute": 13, "second": 8}
